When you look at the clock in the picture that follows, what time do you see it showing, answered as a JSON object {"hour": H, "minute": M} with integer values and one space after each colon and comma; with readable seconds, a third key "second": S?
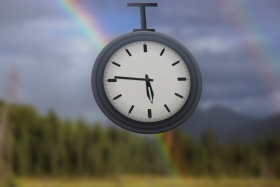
{"hour": 5, "minute": 46}
